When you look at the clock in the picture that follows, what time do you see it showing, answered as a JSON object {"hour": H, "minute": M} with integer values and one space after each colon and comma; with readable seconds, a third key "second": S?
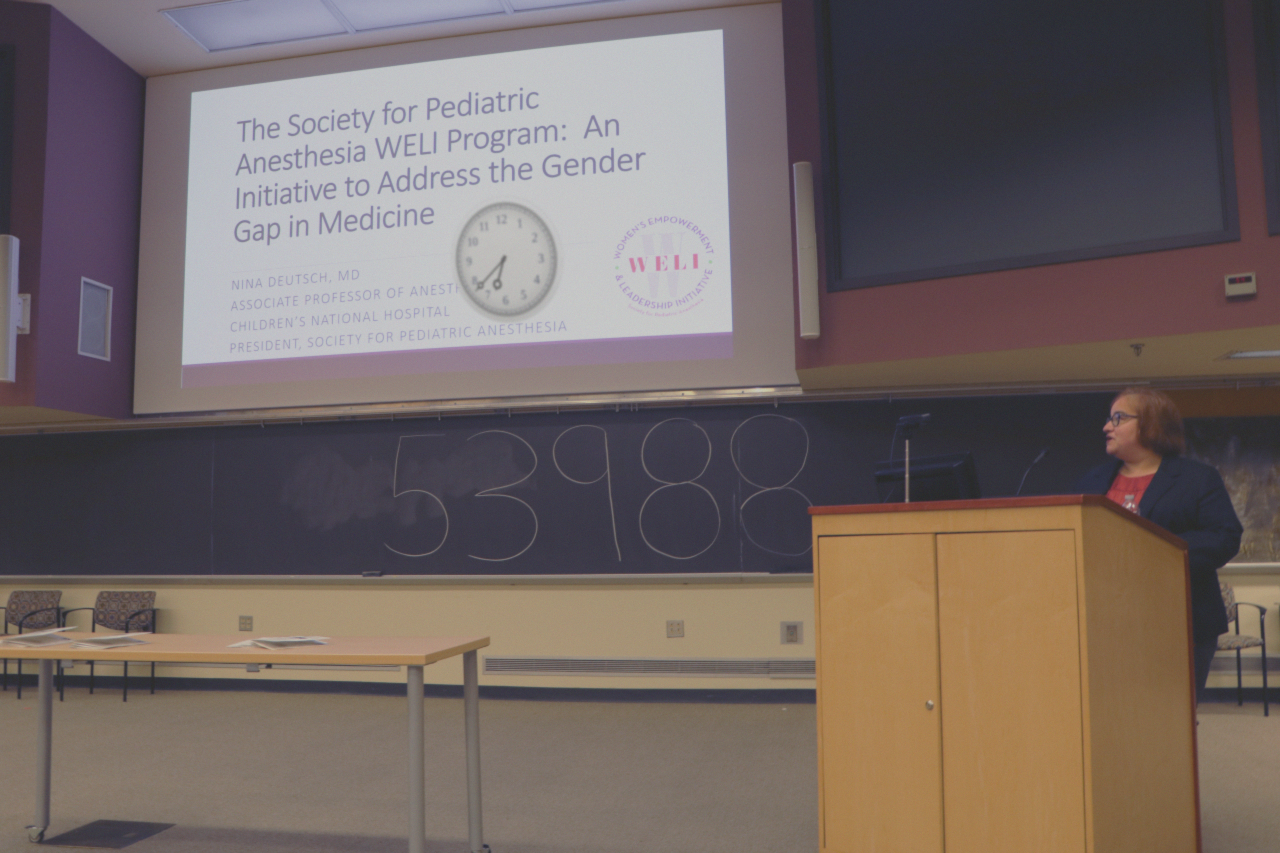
{"hour": 6, "minute": 38}
